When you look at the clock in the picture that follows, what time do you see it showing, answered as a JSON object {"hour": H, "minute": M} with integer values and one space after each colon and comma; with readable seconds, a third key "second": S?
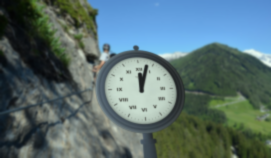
{"hour": 12, "minute": 3}
